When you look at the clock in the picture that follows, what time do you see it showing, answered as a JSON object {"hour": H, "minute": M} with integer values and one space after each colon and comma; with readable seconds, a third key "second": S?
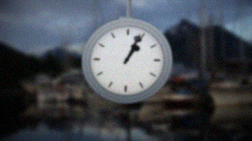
{"hour": 1, "minute": 4}
